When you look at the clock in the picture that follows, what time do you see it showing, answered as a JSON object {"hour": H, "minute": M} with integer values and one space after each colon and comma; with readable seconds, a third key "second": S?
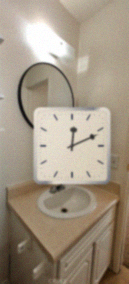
{"hour": 12, "minute": 11}
